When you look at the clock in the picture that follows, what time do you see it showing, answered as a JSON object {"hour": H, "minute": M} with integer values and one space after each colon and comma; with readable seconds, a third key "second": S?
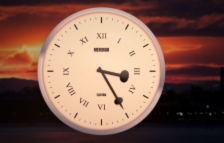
{"hour": 3, "minute": 25}
